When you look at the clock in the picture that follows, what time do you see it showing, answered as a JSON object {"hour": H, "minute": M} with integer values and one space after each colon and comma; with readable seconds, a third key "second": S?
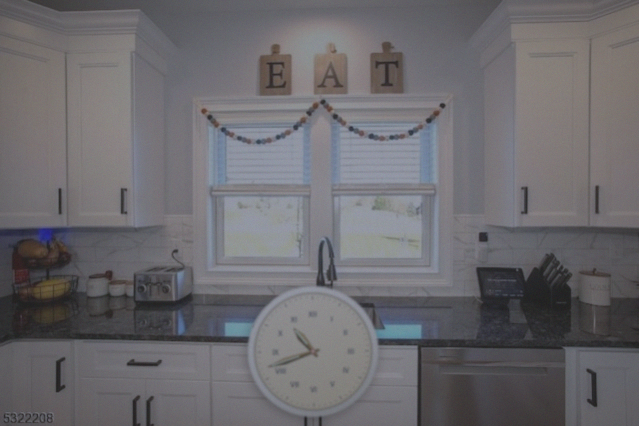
{"hour": 10, "minute": 42}
